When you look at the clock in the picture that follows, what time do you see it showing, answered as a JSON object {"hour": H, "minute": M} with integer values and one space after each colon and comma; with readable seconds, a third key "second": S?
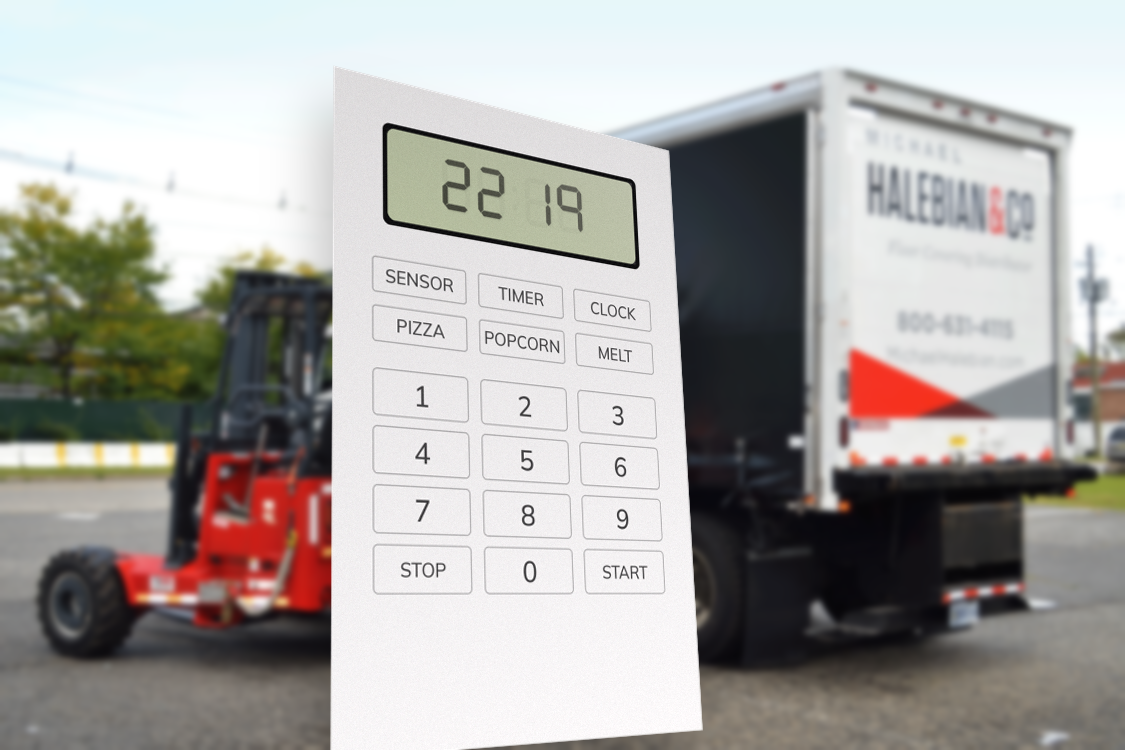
{"hour": 22, "minute": 19}
